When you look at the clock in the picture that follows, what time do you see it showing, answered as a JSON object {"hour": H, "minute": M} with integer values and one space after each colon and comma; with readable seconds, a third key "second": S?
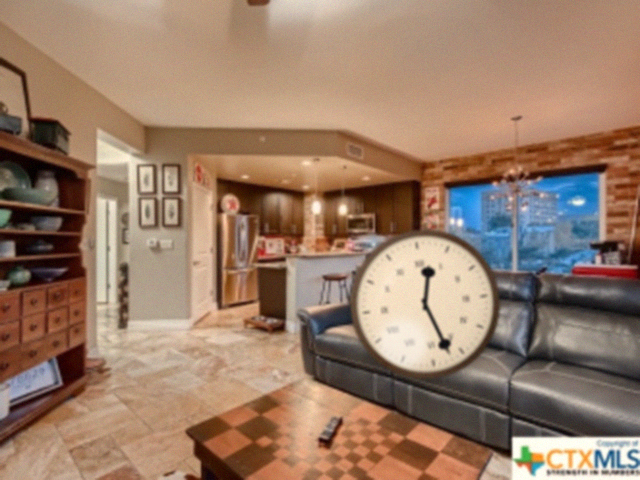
{"hour": 12, "minute": 27}
